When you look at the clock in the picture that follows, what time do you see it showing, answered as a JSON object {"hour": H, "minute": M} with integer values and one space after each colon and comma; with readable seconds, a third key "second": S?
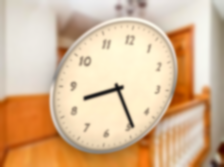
{"hour": 8, "minute": 24}
